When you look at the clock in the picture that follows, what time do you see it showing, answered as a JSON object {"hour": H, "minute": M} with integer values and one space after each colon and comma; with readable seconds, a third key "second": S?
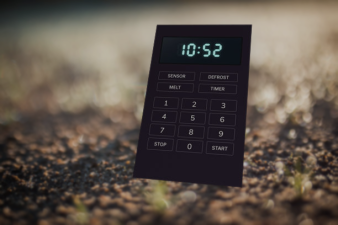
{"hour": 10, "minute": 52}
